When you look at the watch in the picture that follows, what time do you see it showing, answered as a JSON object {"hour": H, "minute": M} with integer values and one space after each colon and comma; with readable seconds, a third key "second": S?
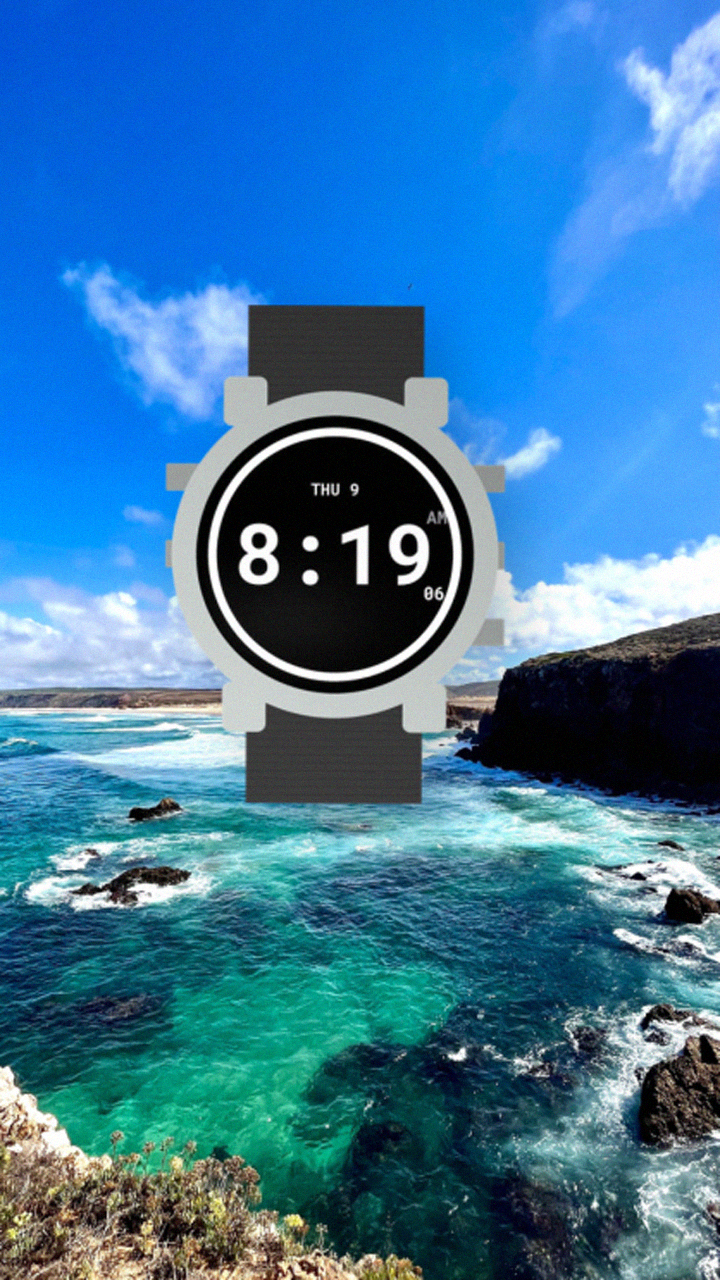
{"hour": 8, "minute": 19, "second": 6}
